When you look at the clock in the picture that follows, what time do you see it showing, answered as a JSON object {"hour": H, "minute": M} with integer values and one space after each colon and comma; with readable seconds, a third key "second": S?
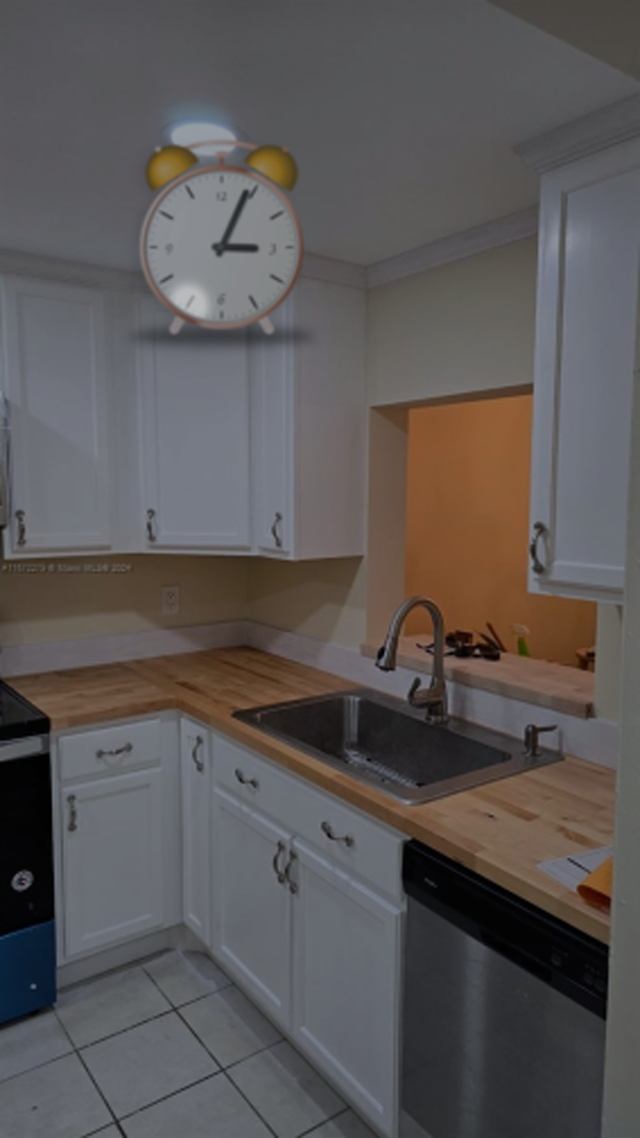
{"hour": 3, "minute": 4}
